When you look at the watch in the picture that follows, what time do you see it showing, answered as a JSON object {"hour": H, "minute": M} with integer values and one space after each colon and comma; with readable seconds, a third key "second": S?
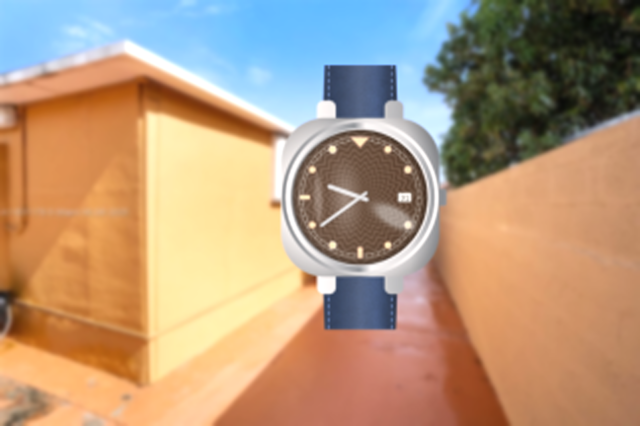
{"hour": 9, "minute": 39}
